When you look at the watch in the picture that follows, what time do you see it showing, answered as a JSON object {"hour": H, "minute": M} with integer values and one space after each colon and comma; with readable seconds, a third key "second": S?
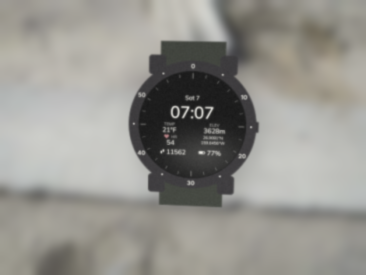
{"hour": 7, "minute": 7}
